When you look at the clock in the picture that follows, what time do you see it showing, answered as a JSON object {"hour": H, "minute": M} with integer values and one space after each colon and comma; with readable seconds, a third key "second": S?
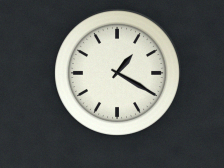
{"hour": 1, "minute": 20}
